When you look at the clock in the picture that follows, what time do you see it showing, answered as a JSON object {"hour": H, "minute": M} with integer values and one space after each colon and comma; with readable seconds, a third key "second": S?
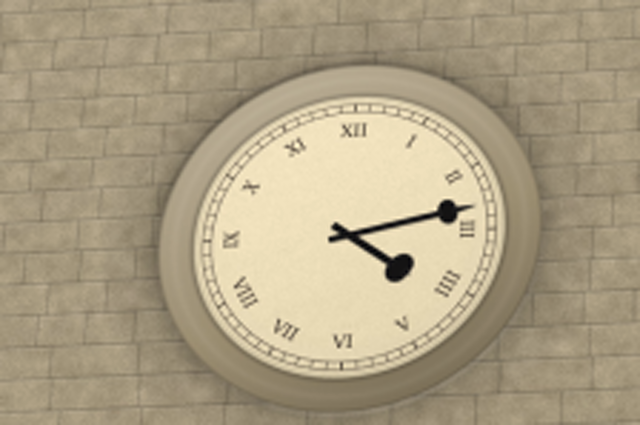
{"hour": 4, "minute": 13}
